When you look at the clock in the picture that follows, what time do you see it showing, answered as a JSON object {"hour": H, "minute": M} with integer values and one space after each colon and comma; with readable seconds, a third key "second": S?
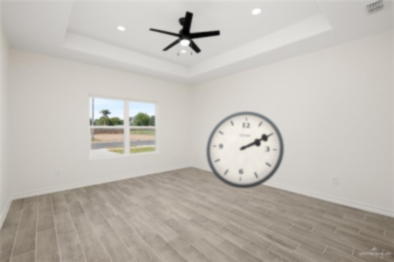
{"hour": 2, "minute": 10}
